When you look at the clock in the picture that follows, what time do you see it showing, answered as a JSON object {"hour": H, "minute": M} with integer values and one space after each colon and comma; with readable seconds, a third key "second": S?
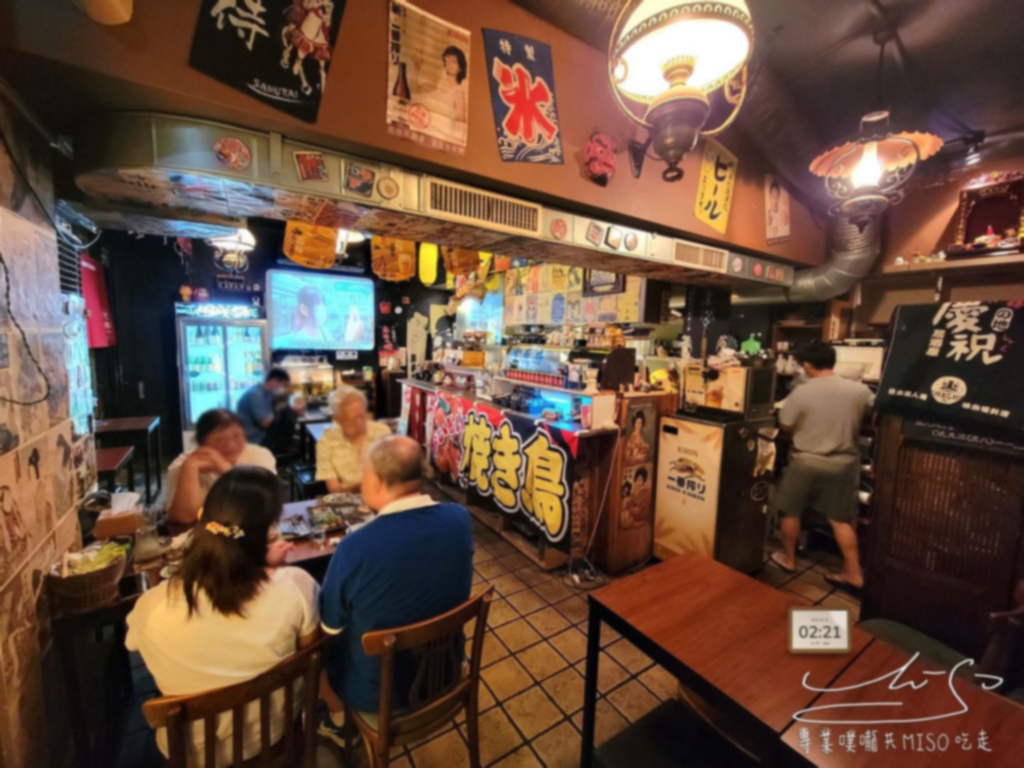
{"hour": 2, "minute": 21}
